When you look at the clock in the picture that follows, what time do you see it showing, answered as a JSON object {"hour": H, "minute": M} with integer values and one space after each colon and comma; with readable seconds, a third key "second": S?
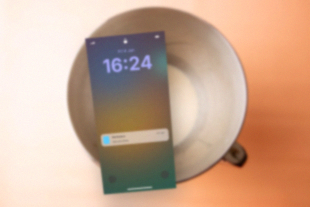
{"hour": 16, "minute": 24}
